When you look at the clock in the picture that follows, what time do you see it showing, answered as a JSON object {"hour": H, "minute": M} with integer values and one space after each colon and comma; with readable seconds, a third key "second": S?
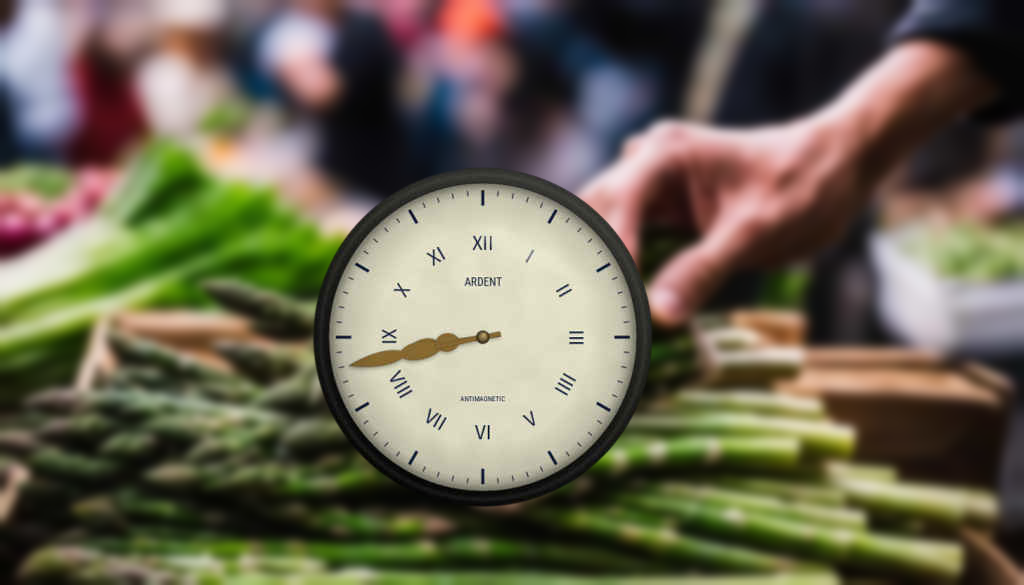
{"hour": 8, "minute": 43}
